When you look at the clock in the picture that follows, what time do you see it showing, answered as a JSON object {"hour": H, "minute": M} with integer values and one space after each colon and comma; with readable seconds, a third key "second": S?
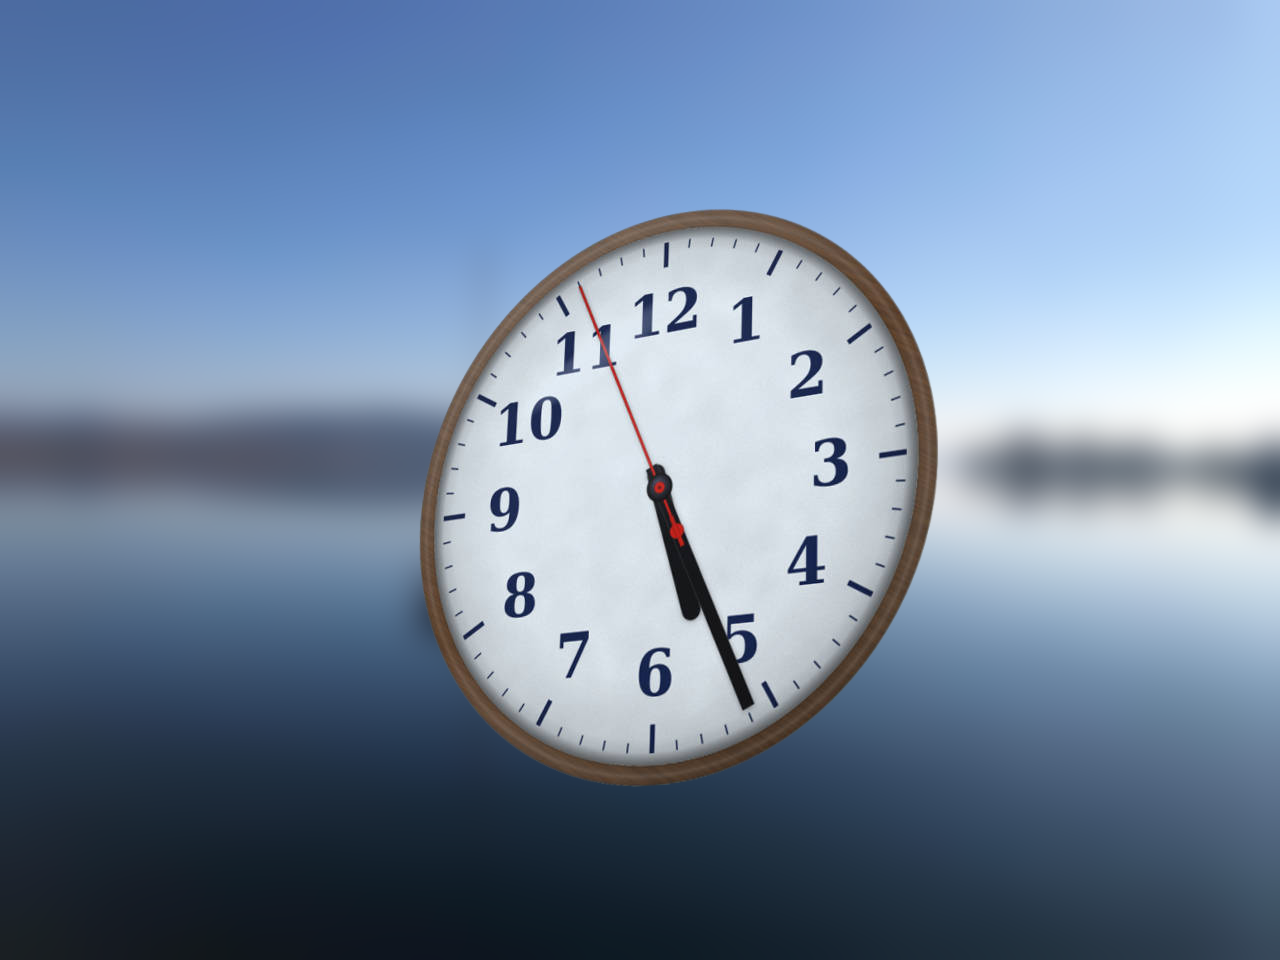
{"hour": 5, "minute": 25, "second": 56}
